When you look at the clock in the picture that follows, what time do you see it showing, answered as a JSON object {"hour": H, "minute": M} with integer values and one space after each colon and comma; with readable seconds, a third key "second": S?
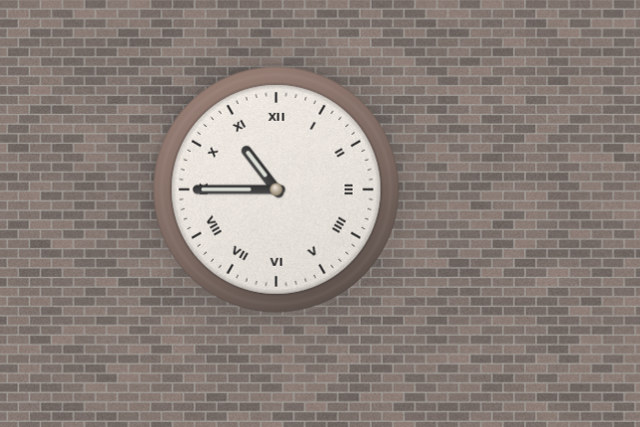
{"hour": 10, "minute": 45}
